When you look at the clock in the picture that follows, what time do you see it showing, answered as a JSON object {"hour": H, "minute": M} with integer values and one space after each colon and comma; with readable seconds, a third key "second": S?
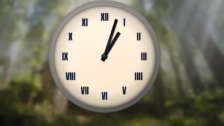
{"hour": 1, "minute": 3}
